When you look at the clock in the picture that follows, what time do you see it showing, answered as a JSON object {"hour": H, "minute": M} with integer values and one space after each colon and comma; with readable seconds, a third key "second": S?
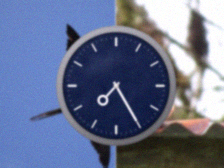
{"hour": 7, "minute": 25}
